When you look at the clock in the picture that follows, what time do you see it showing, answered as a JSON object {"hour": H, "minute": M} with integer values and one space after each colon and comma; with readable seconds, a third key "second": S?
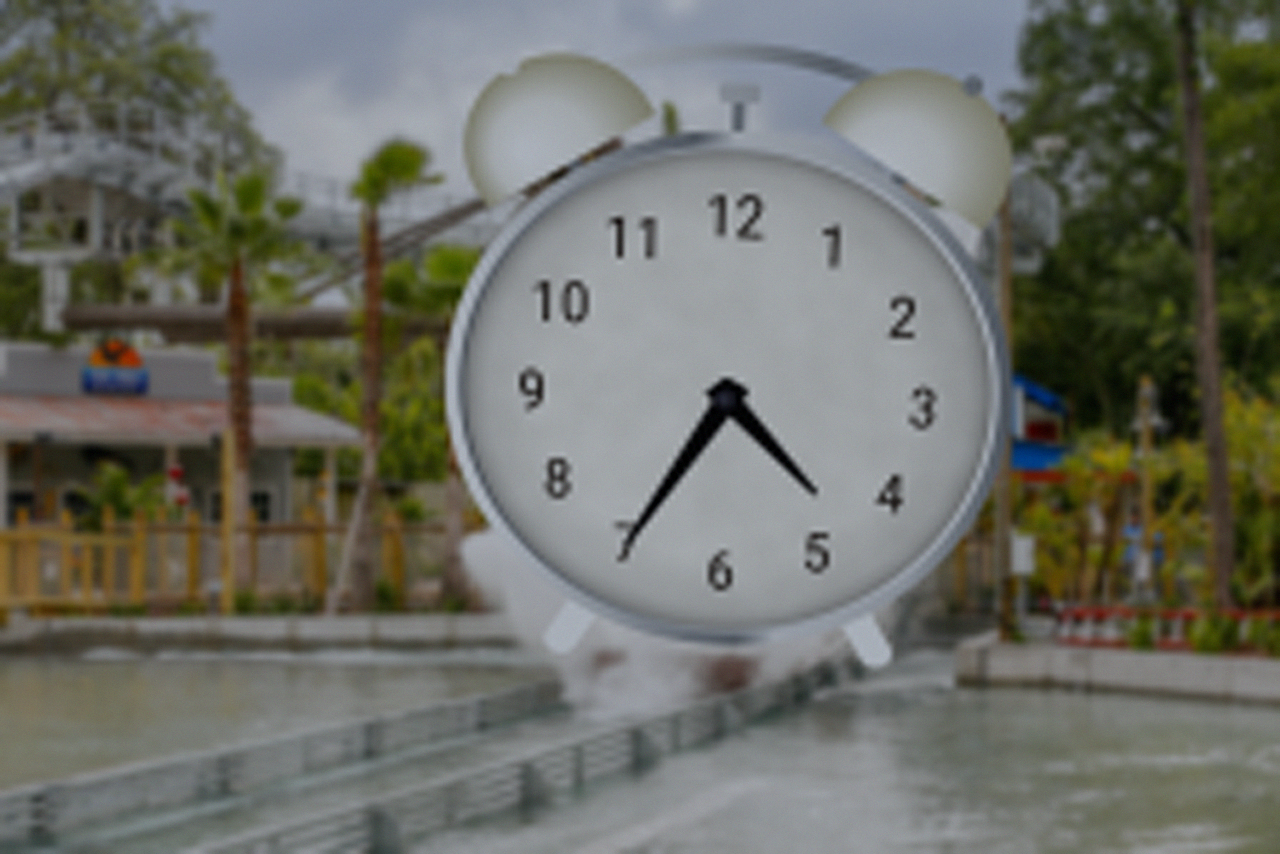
{"hour": 4, "minute": 35}
